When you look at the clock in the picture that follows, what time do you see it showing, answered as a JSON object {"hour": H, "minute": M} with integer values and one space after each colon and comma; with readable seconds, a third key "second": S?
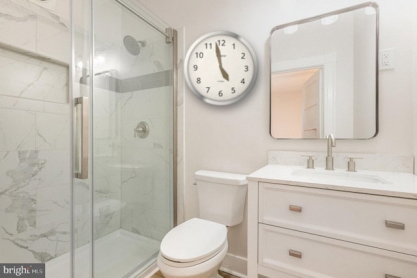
{"hour": 4, "minute": 58}
